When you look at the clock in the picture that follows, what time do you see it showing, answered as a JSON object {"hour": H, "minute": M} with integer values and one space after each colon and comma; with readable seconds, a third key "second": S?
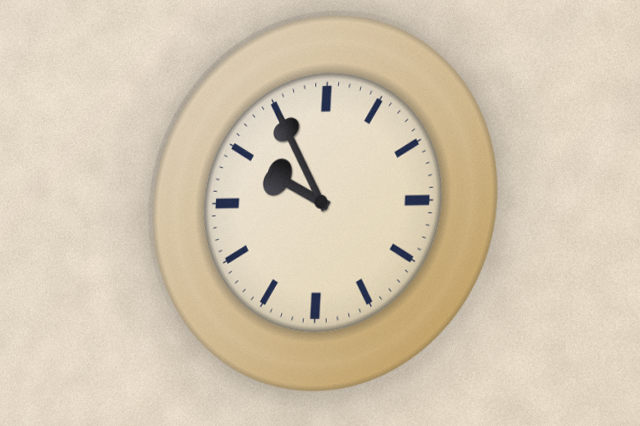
{"hour": 9, "minute": 55}
